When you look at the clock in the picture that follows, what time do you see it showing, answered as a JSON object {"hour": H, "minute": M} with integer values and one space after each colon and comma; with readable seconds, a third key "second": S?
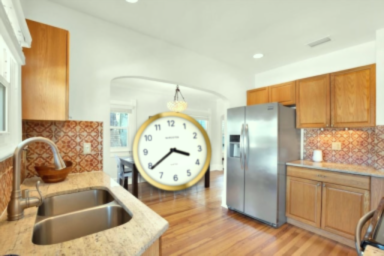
{"hour": 3, "minute": 39}
